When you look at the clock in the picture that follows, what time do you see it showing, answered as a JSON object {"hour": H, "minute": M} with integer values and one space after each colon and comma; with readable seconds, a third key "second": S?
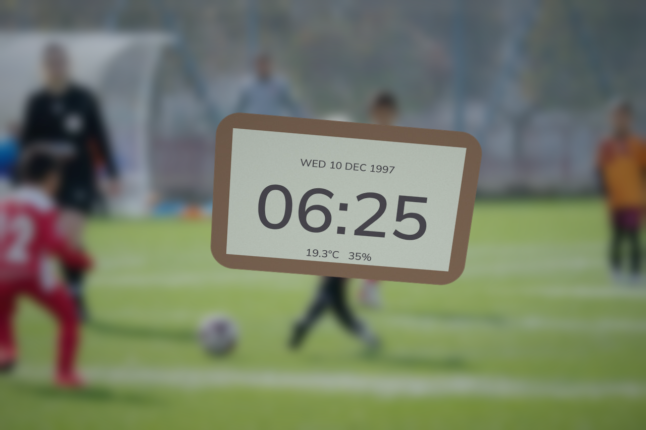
{"hour": 6, "minute": 25}
